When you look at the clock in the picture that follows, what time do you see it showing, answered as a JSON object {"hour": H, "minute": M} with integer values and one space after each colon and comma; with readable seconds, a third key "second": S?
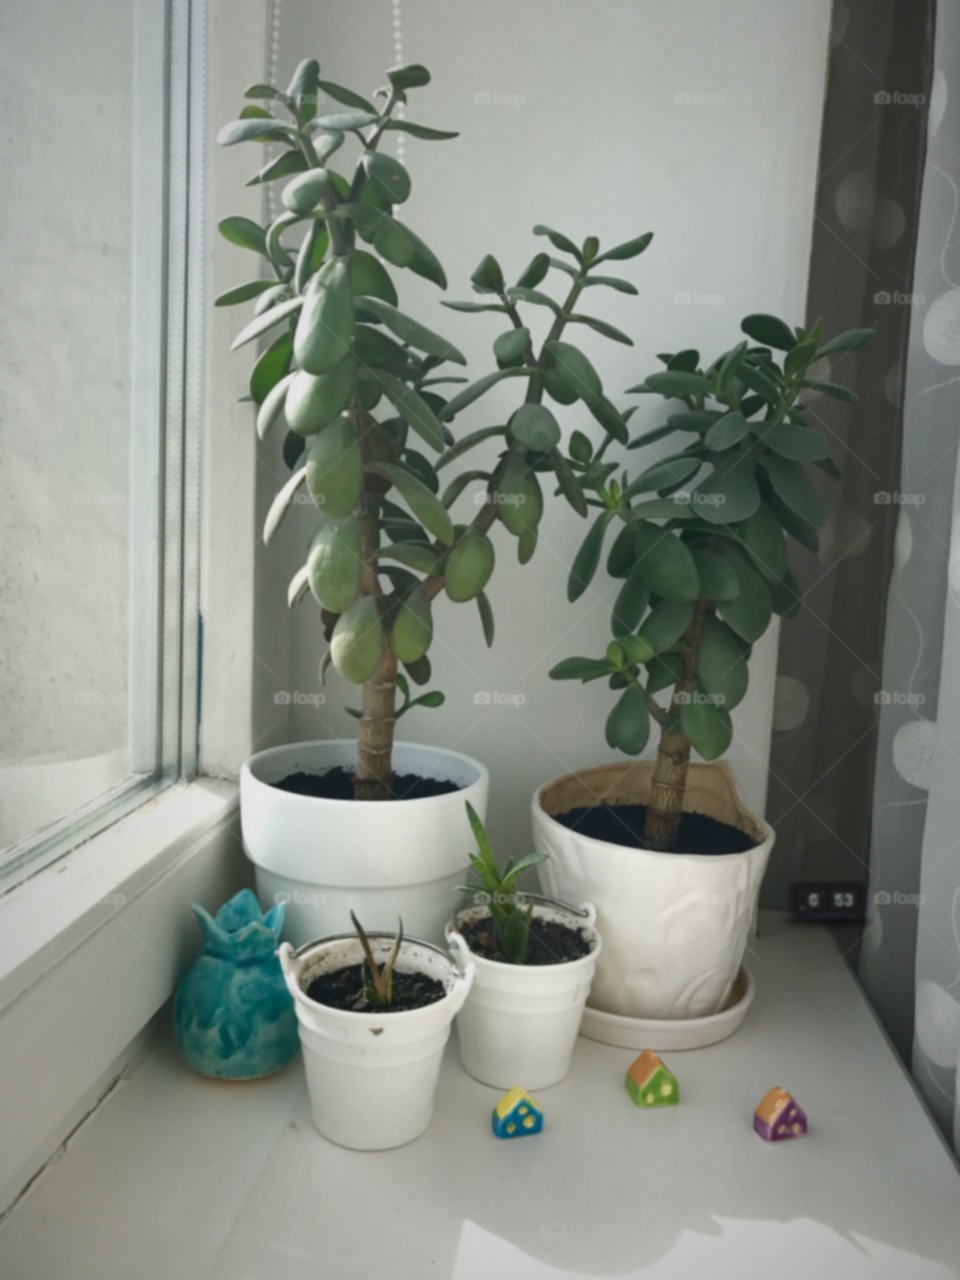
{"hour": 6, "minute": 53}
